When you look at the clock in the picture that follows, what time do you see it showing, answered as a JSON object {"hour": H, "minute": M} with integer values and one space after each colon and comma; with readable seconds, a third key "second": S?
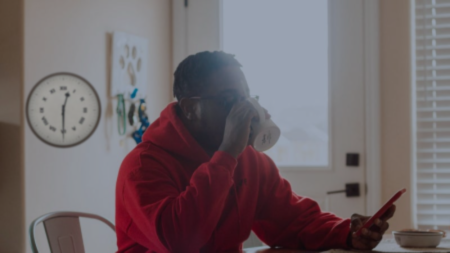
{"hour": 12, "minute": 30}
